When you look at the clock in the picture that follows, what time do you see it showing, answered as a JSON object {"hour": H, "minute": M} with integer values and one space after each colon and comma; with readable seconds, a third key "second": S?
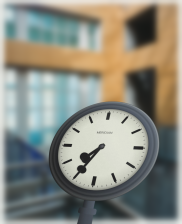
{"hour": 7, "minute": 35}
